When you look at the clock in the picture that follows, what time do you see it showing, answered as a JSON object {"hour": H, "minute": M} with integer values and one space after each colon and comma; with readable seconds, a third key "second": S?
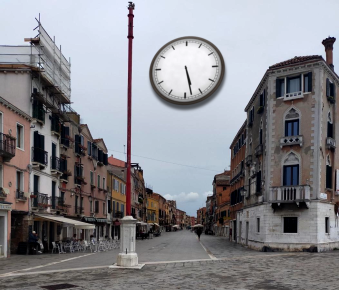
{"hour": 5, "minute": 28}
